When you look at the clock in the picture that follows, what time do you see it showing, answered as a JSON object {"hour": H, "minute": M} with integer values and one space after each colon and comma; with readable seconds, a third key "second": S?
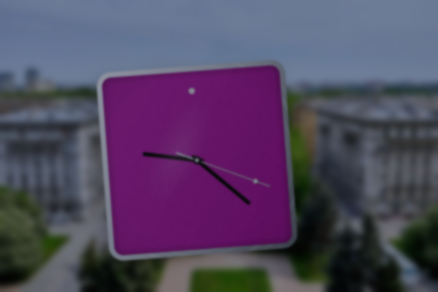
{"hour": 9, "minute": 22, "second": 19}
